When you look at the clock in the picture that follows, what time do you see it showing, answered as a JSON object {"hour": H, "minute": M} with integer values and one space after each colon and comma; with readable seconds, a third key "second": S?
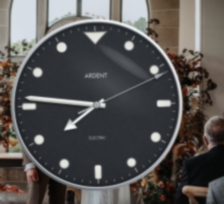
{"hour": 7, "minute": 46, "second": 11}
